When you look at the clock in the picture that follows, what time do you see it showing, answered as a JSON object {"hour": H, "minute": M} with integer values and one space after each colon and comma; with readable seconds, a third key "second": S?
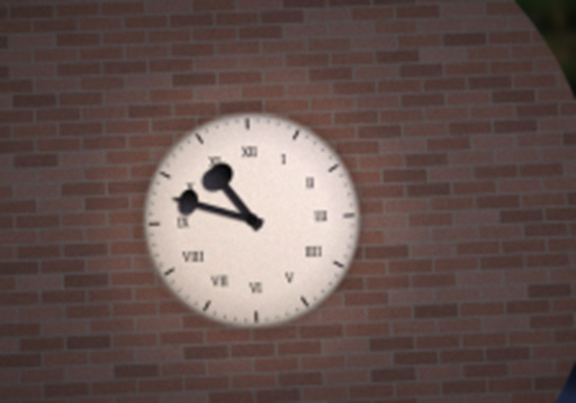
{"hour": 10, "minute": 48}
